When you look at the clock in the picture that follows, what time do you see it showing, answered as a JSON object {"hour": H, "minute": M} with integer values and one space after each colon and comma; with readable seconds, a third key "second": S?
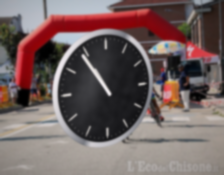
{"hour": 10, "minute": 54}
